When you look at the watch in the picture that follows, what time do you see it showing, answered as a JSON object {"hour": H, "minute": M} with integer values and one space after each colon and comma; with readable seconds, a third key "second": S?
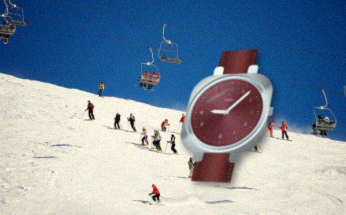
{"hour": 9, "minute": 7}
